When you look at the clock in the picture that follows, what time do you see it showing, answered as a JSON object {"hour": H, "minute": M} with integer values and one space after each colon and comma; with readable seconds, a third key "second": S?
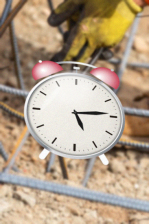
{"hour": 5, "minute": 14}
